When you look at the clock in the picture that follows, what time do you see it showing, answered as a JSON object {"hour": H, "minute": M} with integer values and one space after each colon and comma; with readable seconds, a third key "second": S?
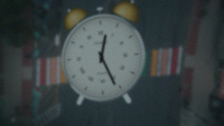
{"hour": 12, "minute": 26}
